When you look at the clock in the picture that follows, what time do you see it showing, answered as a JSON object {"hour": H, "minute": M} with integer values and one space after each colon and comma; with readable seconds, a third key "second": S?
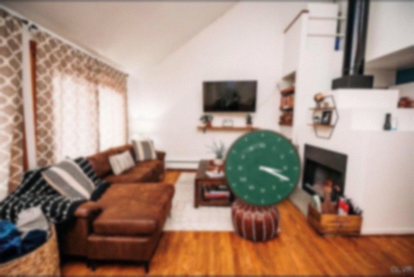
{"hour": 3, "minute": 19}
